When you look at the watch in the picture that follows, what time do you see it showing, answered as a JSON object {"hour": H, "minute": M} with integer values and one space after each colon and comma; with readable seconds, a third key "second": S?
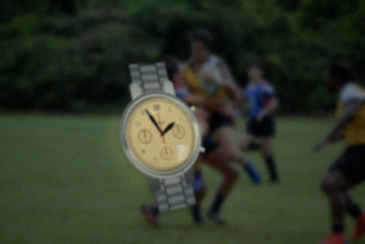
{"hour": 1, "minute": 56}
